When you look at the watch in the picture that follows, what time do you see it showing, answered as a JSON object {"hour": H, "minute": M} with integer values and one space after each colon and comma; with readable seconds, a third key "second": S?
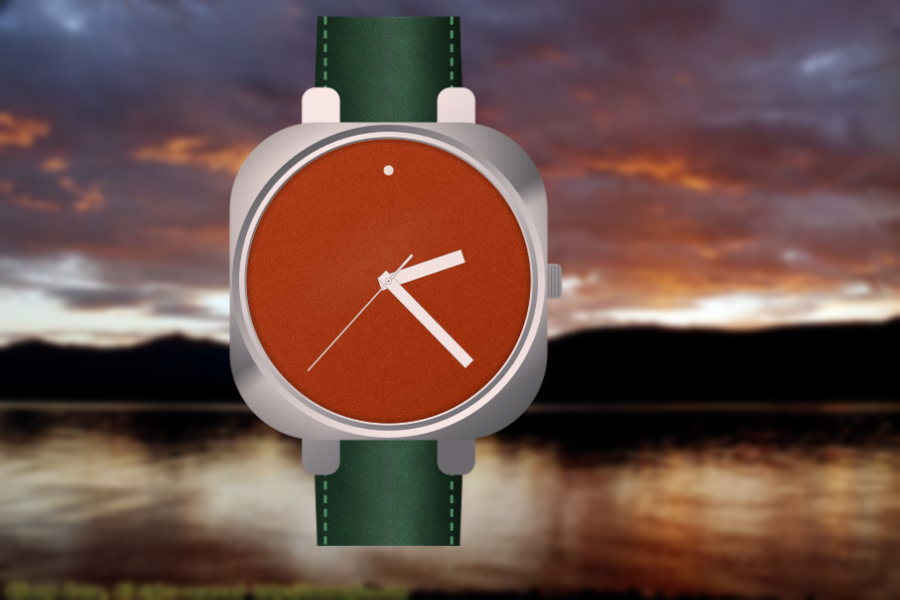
{"hour": 2, "minute": 22, "second": 37}
